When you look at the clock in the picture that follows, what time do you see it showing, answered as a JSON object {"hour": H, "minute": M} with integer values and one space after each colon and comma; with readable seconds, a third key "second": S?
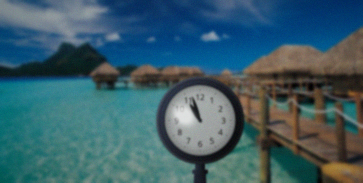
{"hour": 10, "minute": 57}
